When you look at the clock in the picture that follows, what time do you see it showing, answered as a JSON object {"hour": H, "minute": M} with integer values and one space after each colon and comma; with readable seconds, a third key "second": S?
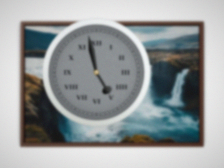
{"hour": 4, "minute": 58}
